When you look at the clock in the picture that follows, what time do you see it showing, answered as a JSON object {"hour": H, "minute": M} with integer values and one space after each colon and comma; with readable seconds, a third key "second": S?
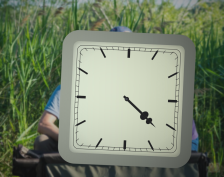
{"hour": 4, "minute": 22}
